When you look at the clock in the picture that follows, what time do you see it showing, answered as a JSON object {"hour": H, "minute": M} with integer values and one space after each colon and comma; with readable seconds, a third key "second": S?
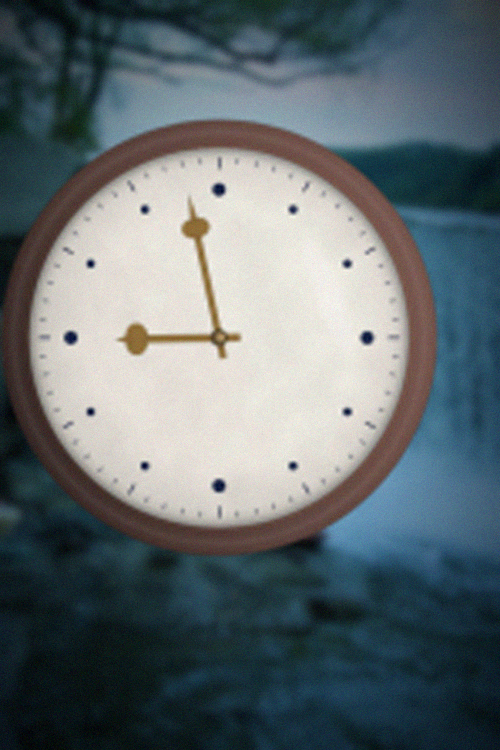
{"hour": 8, "minute": 58}
